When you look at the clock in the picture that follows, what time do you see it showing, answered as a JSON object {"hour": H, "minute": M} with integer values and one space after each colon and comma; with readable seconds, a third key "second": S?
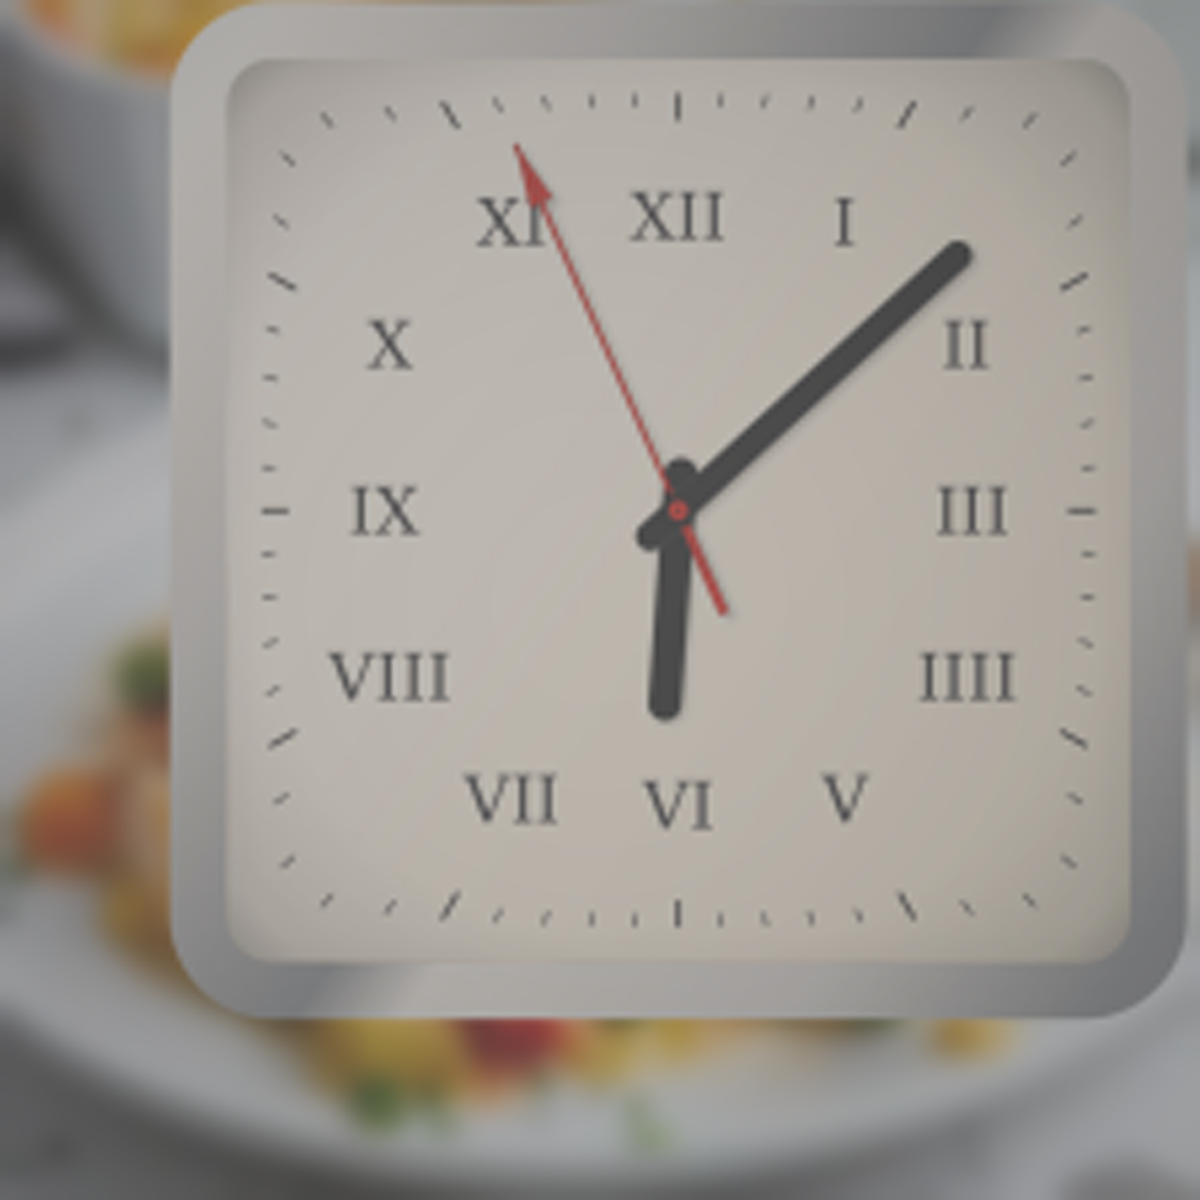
{"hour": 6, "minute": 7, "second": 56}
